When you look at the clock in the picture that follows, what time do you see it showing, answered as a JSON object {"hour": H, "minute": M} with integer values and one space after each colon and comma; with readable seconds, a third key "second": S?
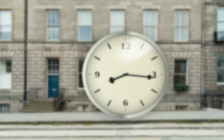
{"hour": 8, "minute": 16}
